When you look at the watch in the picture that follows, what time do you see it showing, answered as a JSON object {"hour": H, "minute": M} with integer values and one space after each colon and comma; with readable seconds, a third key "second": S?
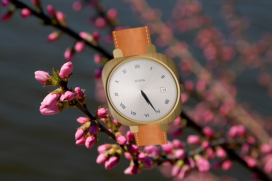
{"hour": 5, "minute": 26}
